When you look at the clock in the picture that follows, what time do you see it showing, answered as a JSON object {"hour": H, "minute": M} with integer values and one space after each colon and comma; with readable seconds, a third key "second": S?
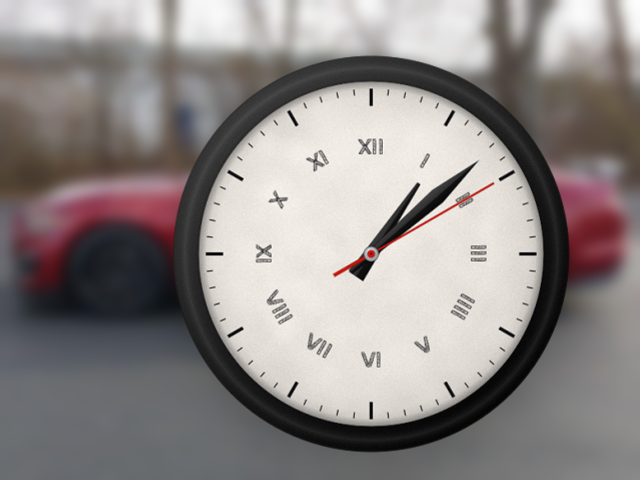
{"hour": 1, "minute": 8, "second": 10}
